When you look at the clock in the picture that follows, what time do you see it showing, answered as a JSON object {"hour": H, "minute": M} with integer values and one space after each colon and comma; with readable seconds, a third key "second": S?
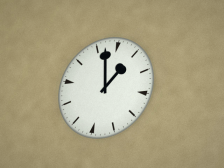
{"hour": 12, "minute": 57}
